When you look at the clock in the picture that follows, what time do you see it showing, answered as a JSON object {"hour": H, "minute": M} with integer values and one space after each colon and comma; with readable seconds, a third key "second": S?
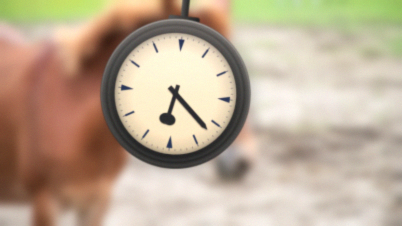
{"hour": 6, "minute": 22}
